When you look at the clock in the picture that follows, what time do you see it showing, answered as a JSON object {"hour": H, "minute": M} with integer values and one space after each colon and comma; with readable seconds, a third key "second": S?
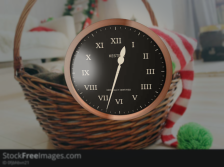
{"hour": 12, "minute": 33}
